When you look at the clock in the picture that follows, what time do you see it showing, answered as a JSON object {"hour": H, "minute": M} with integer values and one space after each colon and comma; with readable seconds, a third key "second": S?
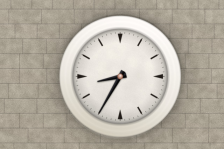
{"hour": 8, "minute": 35}
